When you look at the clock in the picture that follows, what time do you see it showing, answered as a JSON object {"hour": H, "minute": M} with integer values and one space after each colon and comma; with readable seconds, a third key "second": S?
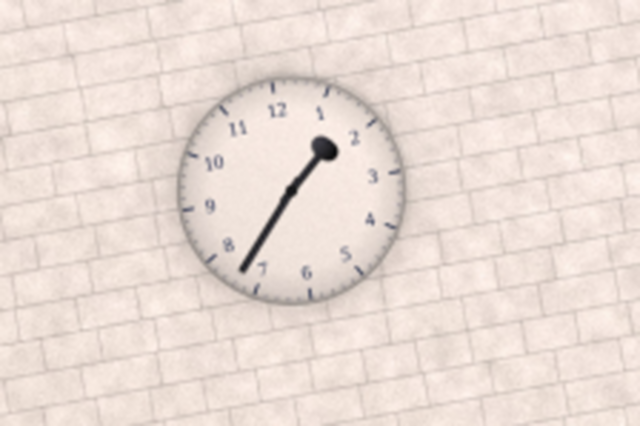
{"hour": 1, "minute": 37}
